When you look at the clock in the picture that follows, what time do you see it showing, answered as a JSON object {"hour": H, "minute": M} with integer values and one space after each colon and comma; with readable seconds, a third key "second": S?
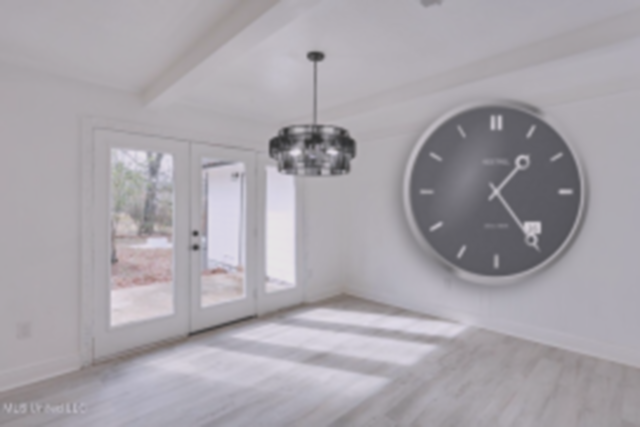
{"hour": 1, "minute": 24}
